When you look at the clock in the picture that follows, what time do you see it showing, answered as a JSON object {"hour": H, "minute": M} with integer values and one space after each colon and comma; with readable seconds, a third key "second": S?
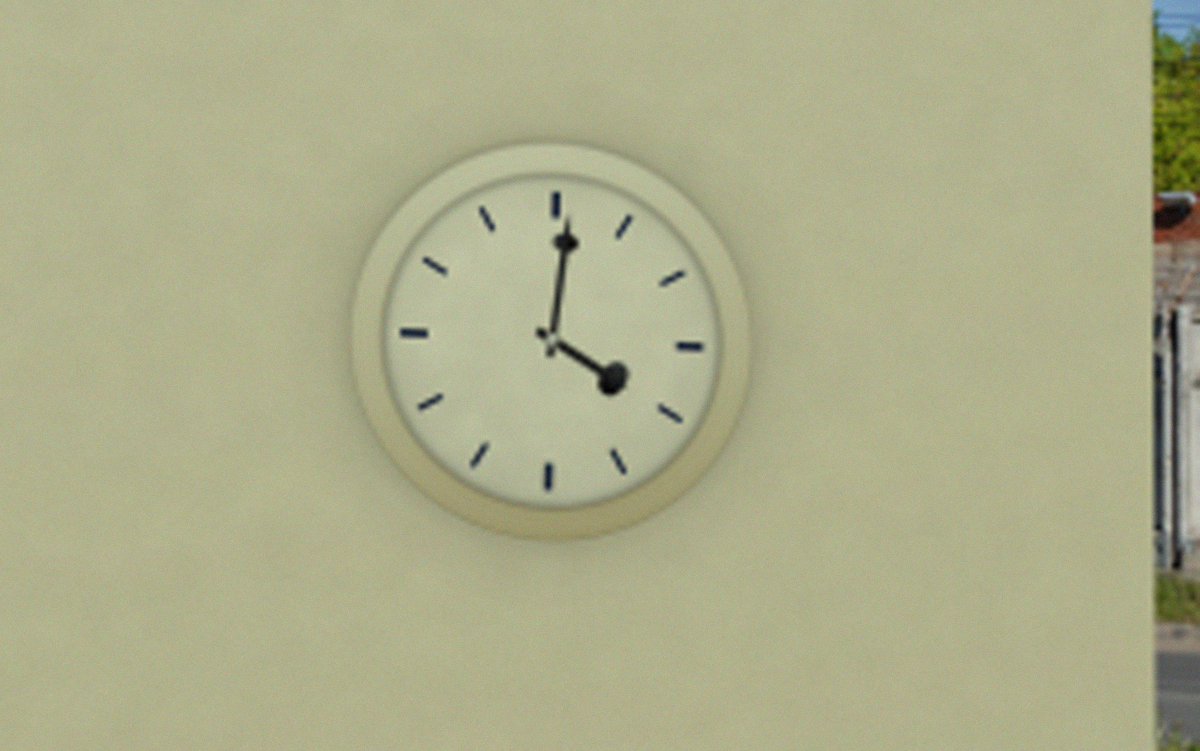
{"hour": 4, "minute": 1}
